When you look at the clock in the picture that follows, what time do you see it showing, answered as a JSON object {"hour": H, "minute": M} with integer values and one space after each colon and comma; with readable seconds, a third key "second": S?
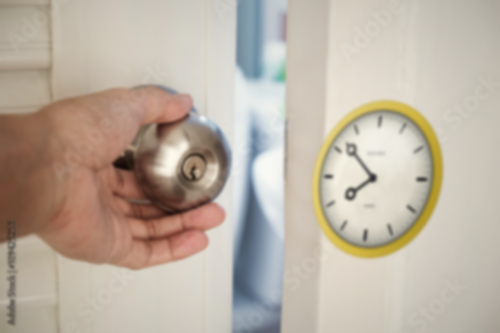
{"hour": 7, "minute": 52}
